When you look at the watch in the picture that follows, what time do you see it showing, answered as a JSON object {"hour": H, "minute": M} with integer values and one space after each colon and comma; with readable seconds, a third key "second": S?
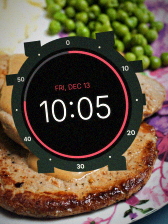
{"hour": 10, "minute": 5}
